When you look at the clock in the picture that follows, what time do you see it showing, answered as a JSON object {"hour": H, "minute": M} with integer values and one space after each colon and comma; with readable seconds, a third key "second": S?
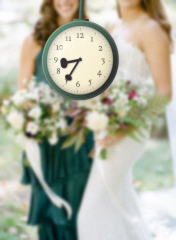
{"hour": 8, "minute": 35}
